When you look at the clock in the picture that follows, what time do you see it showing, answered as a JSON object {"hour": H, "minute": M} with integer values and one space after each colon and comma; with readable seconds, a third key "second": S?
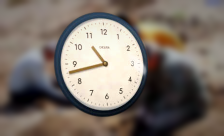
{"hour": 10, "minute": 43}
